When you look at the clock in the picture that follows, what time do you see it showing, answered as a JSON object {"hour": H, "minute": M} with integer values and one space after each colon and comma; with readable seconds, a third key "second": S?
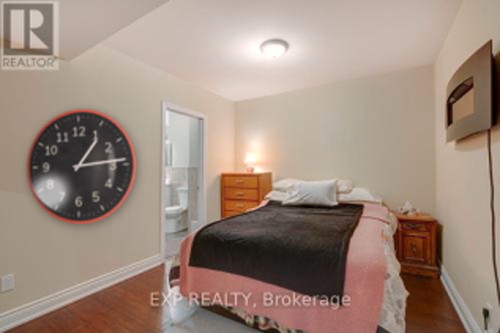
{"hour": 1, "minute": 14}
